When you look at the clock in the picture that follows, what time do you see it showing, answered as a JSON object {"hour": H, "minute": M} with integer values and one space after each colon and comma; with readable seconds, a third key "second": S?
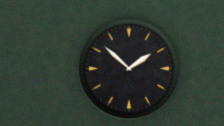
{"hour": 1, "minute": 52}
